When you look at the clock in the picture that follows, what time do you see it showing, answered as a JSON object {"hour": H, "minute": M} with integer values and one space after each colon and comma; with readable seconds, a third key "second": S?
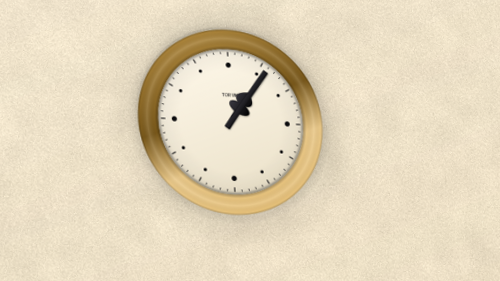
{"hour": 1, "minute": 6}
